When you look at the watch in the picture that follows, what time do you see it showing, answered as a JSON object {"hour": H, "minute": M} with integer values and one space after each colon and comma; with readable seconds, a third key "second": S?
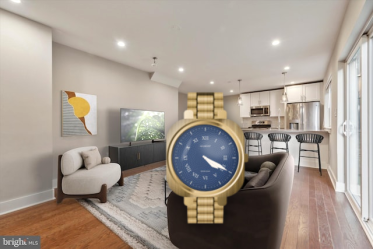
{"hour": 4, "minute": 20}
